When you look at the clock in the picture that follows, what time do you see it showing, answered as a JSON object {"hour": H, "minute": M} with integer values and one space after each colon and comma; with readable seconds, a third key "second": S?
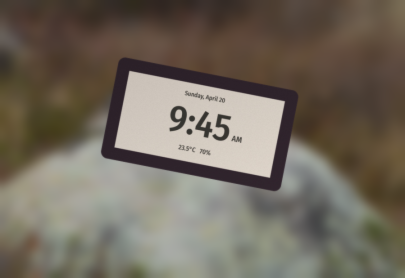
{"hour": 9, "minute": 45}
